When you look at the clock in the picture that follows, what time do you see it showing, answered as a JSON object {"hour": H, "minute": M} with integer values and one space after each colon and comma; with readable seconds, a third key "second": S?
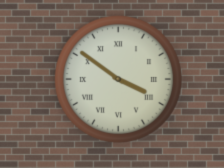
{"hour": 3, "minute": 51}
